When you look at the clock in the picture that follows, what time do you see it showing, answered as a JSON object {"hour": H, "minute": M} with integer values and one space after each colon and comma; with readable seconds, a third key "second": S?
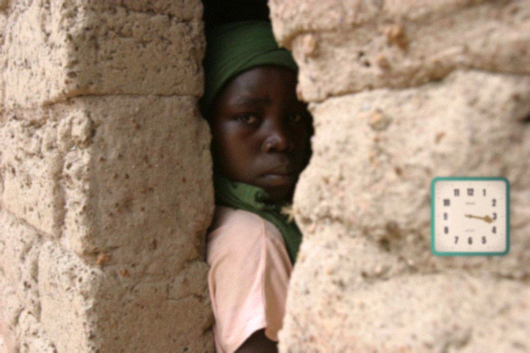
{"hour": 3, "minute": 17}
